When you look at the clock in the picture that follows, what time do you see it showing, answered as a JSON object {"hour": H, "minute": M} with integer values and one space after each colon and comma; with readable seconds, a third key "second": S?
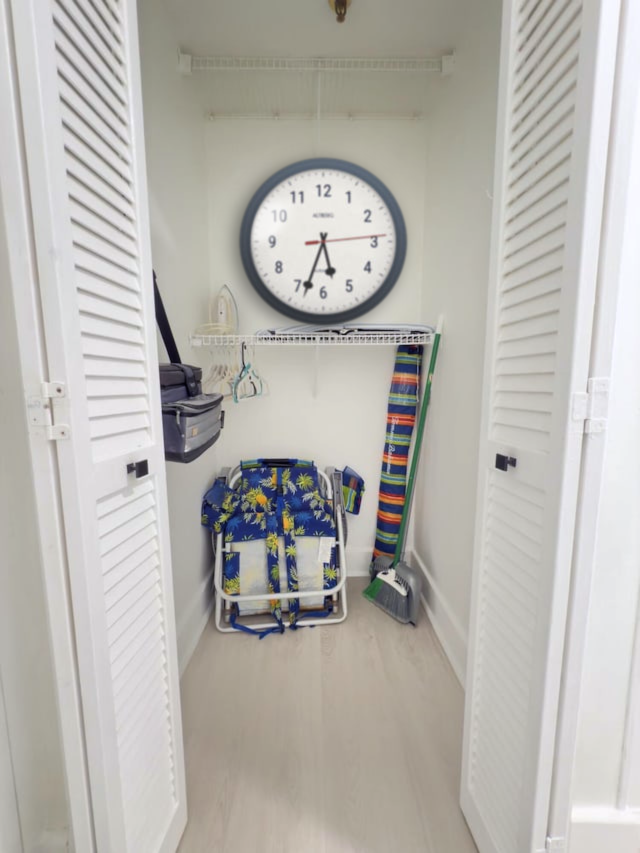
{"hour": 5, "minute": 33, "second": 14}
